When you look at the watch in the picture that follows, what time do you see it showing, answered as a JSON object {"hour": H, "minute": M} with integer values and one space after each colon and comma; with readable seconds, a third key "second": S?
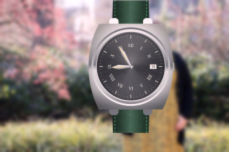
{"hour": 8, "minute": 55}
